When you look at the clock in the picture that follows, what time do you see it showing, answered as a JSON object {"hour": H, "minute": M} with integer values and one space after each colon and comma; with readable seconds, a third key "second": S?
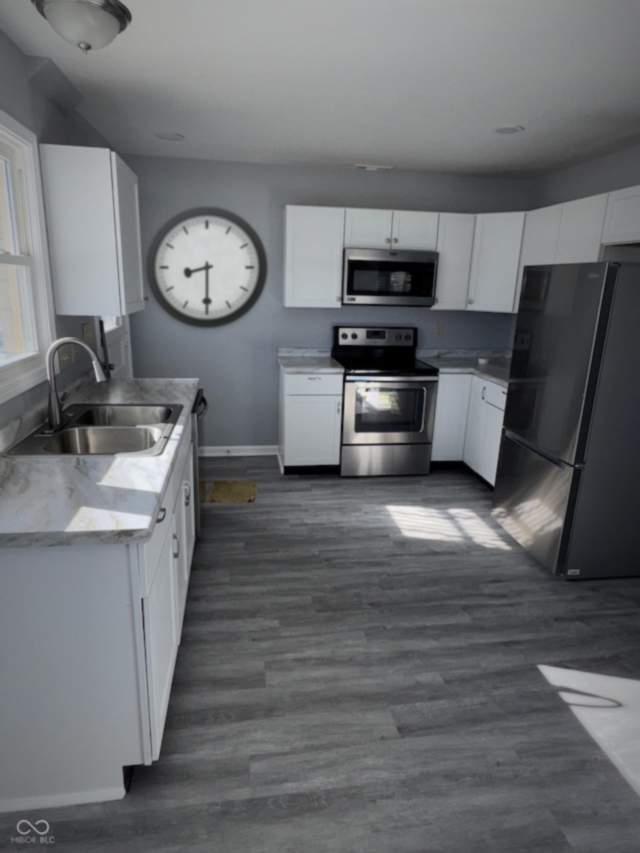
{"hour": 8, "minute": 30}
